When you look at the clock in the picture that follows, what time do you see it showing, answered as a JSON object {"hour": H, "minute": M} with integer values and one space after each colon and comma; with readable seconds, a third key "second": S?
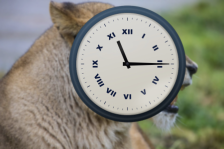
{"hour": 11, "minute": 15}
